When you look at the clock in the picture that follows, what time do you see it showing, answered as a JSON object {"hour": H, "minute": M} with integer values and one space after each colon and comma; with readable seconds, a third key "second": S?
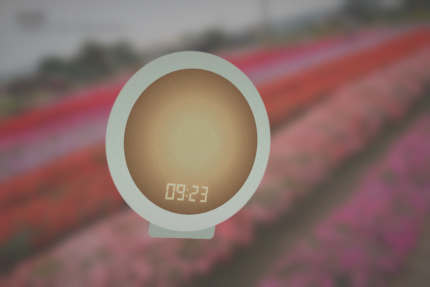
{"hour": 9, "minute": 23}
